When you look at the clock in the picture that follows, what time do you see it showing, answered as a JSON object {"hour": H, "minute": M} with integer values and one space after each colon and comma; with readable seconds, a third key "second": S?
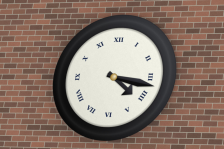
{"hour": 4, "minute": 17}
